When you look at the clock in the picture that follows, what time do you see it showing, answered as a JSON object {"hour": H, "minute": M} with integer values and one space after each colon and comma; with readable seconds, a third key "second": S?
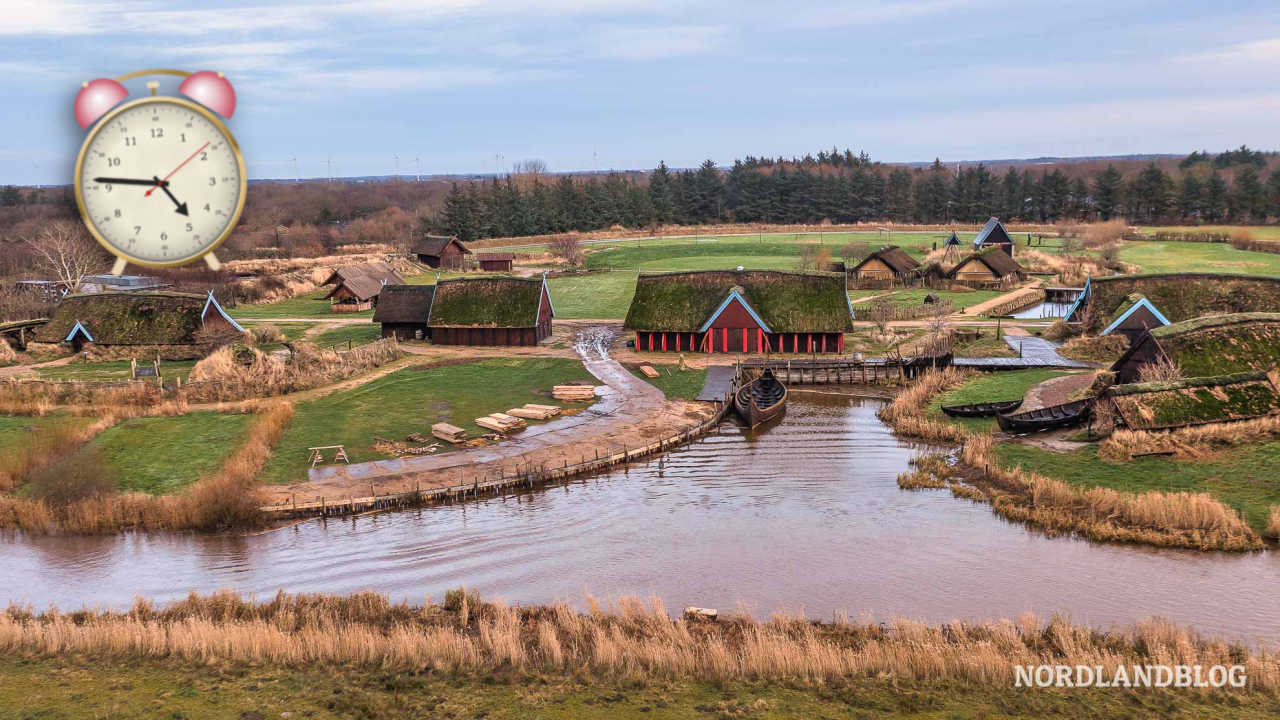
{"hour": 4, "minute": 46, "second": 9}
